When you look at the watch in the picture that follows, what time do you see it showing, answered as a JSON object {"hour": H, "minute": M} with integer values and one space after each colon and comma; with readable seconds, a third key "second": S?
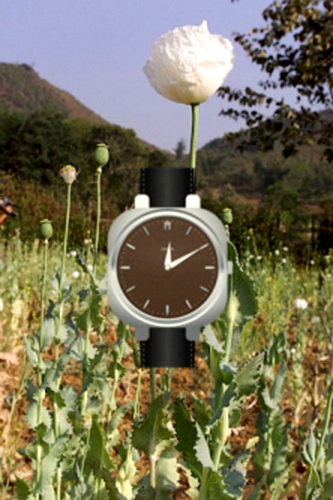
{"hour": 12, "minute": 10}
